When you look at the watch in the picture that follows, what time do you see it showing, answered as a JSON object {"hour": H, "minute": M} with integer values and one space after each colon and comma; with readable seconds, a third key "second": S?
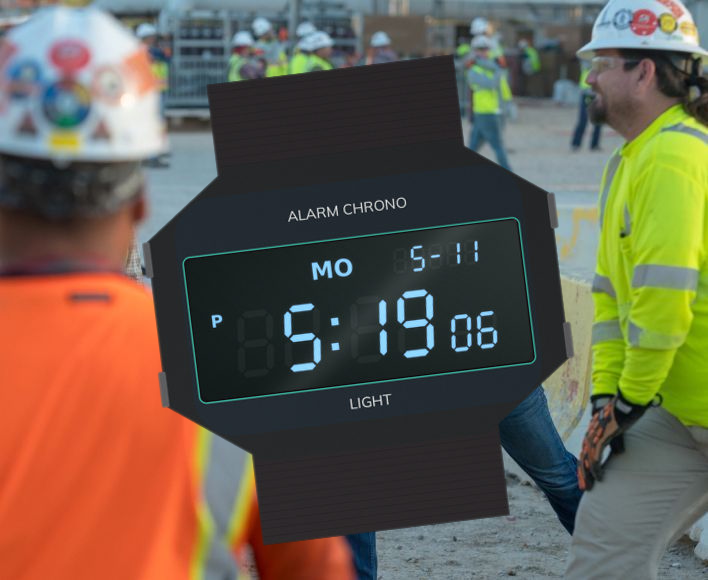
{"hour": 5, "minute": 19, "second": 6}
